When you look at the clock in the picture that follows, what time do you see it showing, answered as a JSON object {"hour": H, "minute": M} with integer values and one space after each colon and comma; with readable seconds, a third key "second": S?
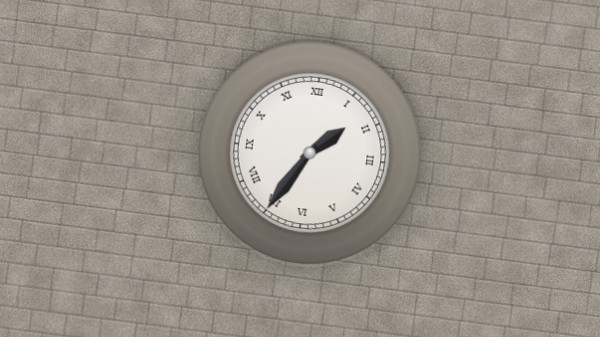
{"hour": 1, "minute": 35}
